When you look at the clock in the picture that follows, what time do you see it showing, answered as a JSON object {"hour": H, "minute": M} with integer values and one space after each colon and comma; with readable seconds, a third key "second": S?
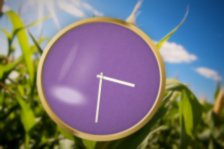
{"hour": 3, "minute": 31}
